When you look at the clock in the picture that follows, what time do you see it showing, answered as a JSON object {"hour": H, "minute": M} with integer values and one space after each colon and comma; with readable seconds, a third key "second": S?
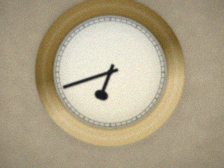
{"hour": 6, "minute": 42}
